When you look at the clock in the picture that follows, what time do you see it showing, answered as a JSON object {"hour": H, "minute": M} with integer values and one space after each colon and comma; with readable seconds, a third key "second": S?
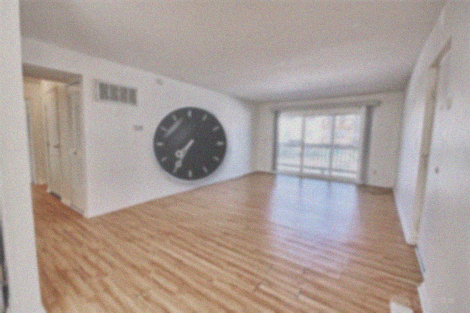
{"hour": 7, "minute": 35}
